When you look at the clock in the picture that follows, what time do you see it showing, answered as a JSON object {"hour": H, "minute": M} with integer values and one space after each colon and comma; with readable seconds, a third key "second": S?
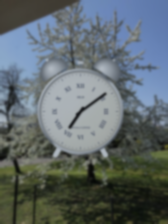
{"hour": 7, "minute": 9}
